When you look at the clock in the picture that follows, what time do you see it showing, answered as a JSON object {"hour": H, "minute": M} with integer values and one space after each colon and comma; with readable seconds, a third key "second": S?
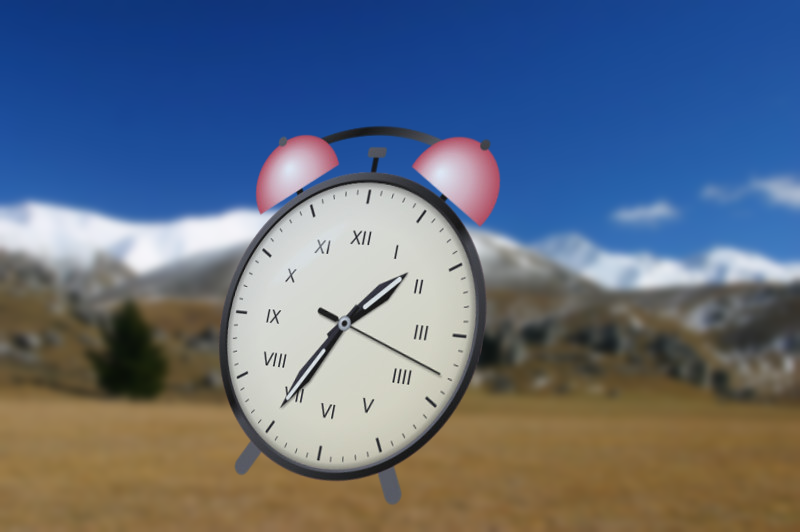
{"hour": 1, "minute": 35, "second": 18}
